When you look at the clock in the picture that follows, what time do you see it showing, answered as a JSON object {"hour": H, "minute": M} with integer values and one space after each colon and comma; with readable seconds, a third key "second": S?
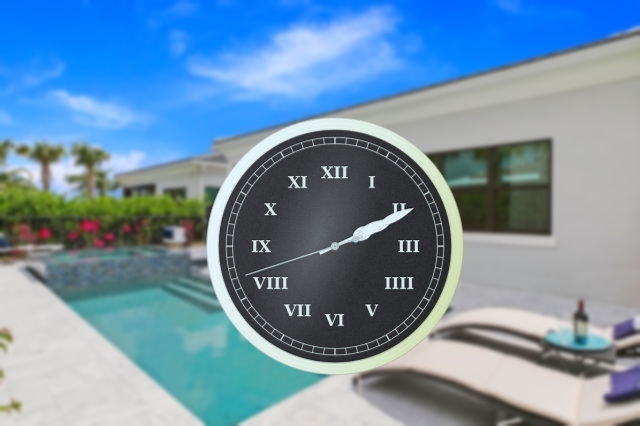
{"hour": 2, "minute": 10, "second": 42}
